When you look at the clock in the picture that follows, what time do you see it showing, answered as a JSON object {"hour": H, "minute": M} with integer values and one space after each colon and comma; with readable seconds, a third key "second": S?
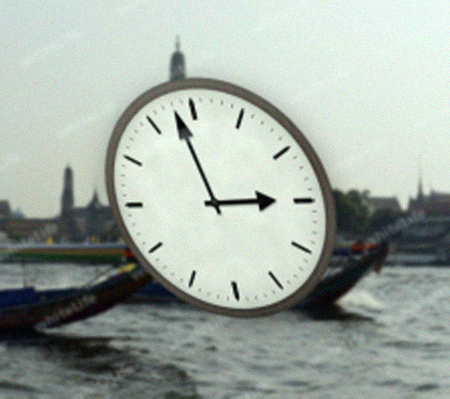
{"hour": 2, "minute": 58}
